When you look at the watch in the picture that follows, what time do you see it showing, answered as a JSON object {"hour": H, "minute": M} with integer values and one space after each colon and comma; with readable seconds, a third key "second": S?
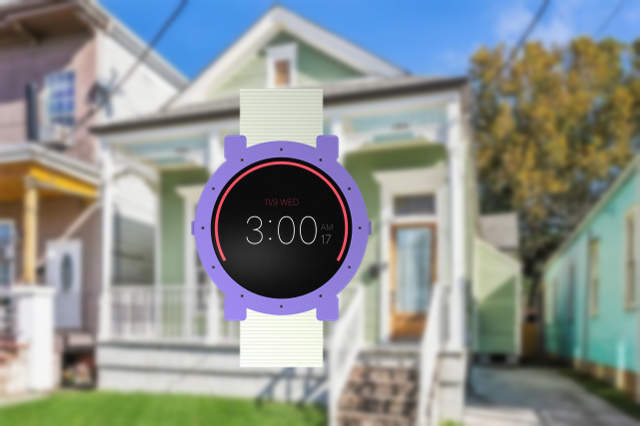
{"hour": 3, "minute": 0, "second": 17}
